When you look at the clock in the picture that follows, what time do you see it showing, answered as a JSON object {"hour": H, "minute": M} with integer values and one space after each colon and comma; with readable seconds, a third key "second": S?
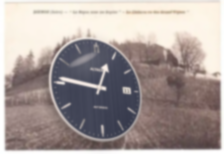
{"hour": 12, "minute": 46}
